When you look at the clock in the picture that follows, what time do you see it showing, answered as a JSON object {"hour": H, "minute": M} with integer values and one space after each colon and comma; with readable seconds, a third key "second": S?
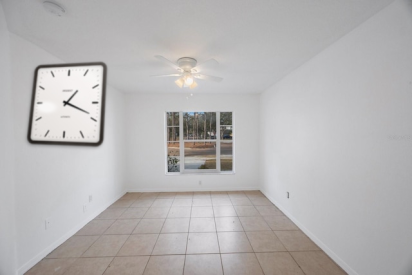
{"hour": 1, "minute": 19}
